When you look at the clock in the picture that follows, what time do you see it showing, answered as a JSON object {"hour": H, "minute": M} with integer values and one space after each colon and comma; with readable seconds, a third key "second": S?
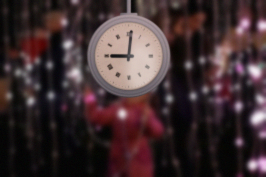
{"hour": 9, "minute": 1}
